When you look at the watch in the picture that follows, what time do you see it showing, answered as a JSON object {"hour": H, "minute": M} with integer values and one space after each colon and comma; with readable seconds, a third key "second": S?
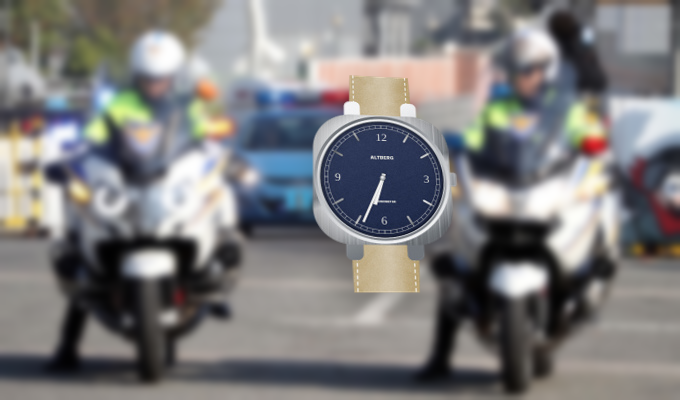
{"hour": 6, "minute": 34}
